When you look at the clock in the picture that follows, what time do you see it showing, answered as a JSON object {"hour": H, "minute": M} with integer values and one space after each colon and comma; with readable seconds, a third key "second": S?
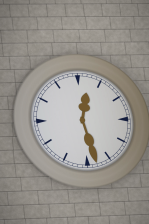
{"hour": 12, "minute": 28}
